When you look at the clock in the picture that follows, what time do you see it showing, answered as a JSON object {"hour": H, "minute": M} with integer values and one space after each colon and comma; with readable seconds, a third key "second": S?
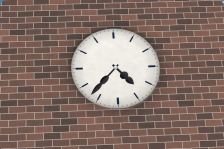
{"hour": 4, "minute": 37}
